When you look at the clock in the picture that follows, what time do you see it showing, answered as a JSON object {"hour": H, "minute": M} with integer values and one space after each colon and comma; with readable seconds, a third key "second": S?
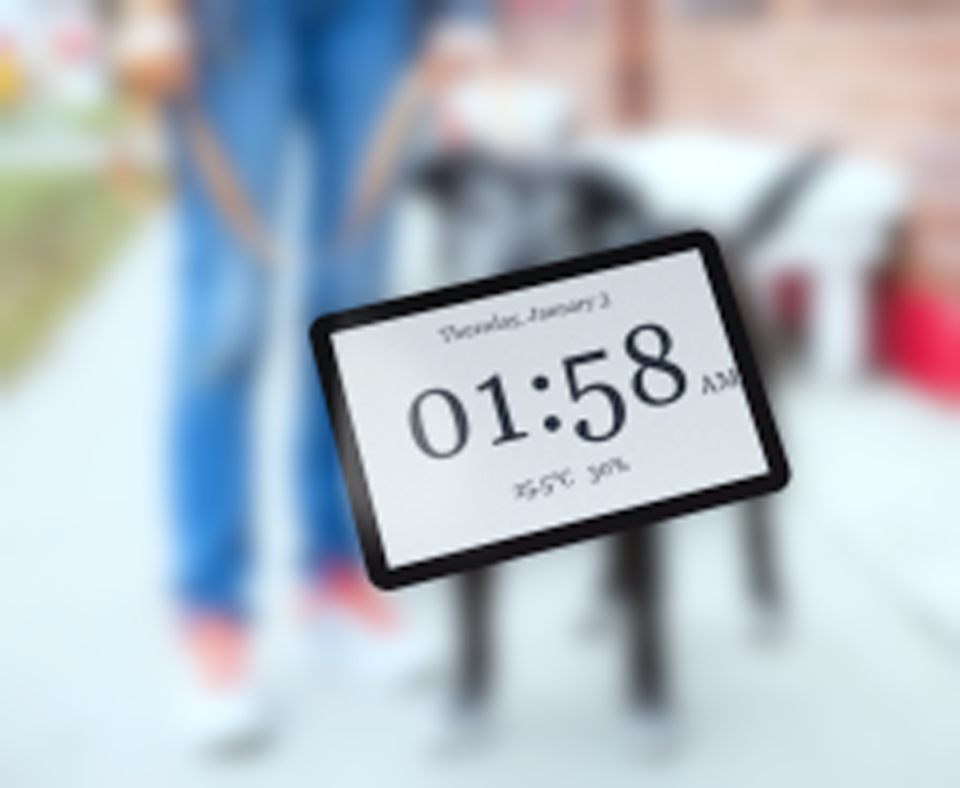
{"hour": 1, "minute": 58}
